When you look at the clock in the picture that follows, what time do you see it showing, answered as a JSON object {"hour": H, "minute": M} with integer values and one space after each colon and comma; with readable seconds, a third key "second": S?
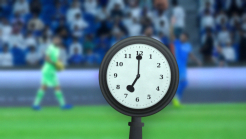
{"hour": 7, "minute": 0}
